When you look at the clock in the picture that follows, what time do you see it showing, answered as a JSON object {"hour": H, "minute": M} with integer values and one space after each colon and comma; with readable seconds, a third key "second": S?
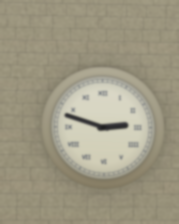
{"hour": 2, "minute": 48}
